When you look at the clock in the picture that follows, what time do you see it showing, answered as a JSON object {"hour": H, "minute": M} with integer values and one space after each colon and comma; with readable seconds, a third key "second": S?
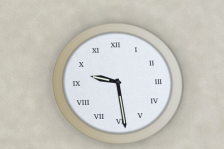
{"hour": 9, "minute": 29}
